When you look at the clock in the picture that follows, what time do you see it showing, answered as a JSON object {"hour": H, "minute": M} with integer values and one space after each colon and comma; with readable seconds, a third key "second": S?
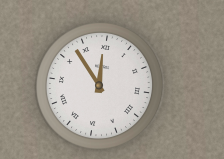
{"hour": 11, "minute": 53}
